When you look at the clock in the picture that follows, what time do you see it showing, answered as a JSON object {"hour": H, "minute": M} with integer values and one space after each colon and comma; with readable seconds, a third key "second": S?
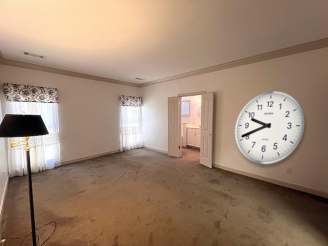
{"hour": 9, "minute": 41}
